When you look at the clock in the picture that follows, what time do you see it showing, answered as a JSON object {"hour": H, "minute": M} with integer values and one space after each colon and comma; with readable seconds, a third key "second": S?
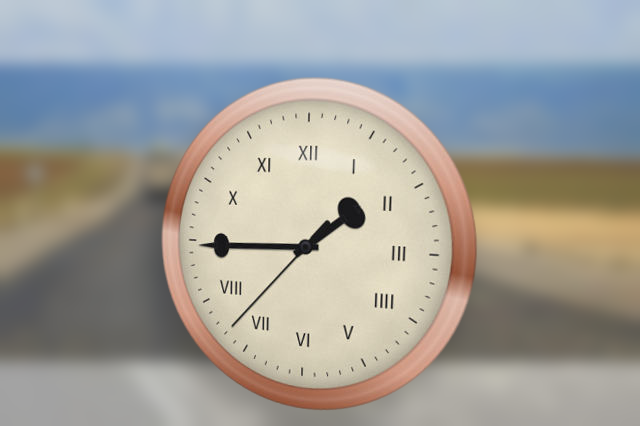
{"hour": 1, "minute": 44, "second": 37}
